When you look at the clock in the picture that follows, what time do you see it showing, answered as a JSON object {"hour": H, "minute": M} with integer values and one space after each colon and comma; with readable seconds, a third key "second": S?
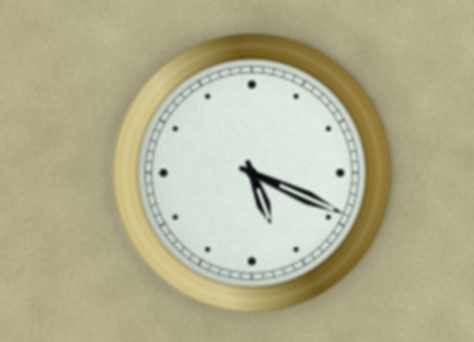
{"hour": 5, "minute": 19}
